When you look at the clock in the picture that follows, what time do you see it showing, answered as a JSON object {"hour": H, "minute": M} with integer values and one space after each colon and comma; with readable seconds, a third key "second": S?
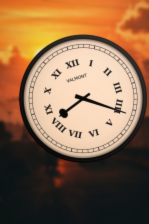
{"hour": 8, "minute": 21}
